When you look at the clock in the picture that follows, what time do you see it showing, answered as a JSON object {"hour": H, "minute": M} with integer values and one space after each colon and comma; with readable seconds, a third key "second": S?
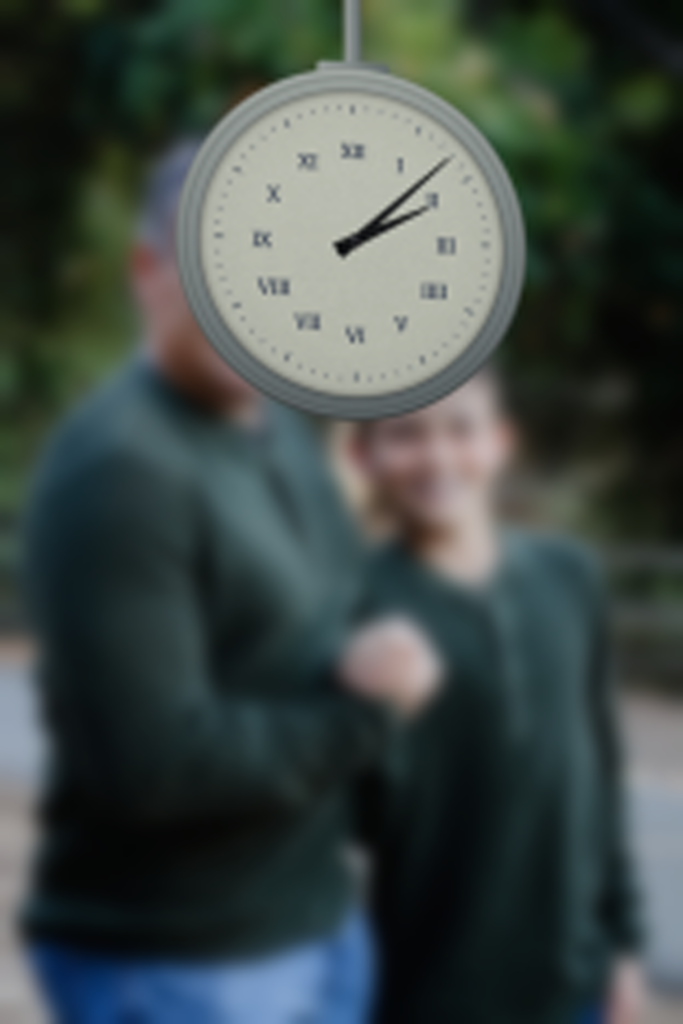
{"hour": 2, "minute": 8}
